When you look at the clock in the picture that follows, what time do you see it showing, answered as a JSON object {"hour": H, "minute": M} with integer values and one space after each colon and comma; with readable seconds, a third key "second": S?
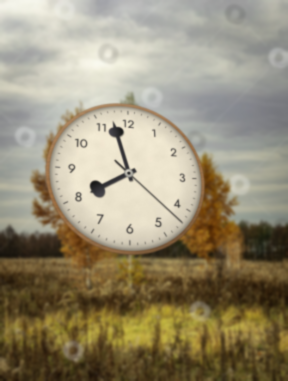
{"hour": 7, "minute": 57, "second": 22}
